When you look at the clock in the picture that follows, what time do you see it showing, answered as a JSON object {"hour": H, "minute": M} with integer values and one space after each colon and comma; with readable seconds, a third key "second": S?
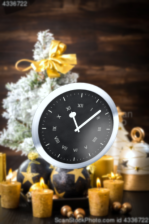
{"hour": 11, "minute": 8}
